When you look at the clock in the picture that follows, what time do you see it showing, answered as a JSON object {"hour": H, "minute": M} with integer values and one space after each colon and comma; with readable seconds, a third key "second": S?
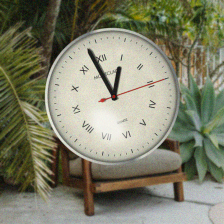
{"hour": 12, "minute": 58, "second": 15}
